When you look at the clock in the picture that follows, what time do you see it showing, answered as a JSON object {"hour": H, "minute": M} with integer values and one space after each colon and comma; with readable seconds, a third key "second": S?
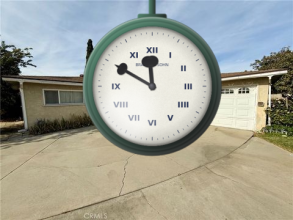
{"hour": 11, "minute": 50}
